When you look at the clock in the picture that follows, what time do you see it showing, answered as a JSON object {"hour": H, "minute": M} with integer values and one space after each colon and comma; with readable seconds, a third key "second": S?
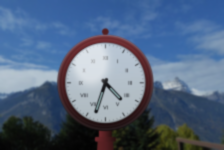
{"hour": 4, "minute": 33}
